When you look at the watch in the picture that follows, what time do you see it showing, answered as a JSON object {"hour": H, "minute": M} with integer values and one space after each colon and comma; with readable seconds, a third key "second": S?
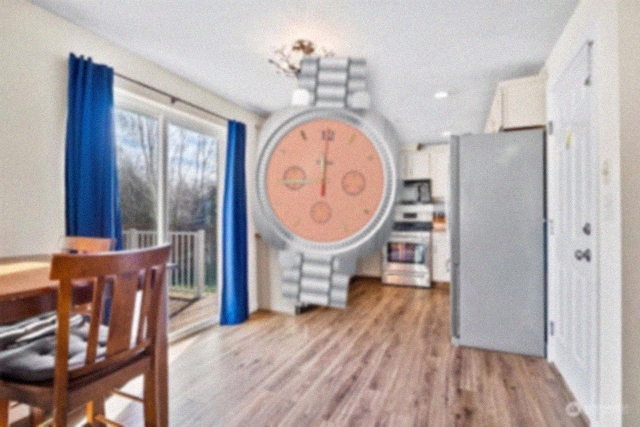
{"hour": 11, "minute": 44}
